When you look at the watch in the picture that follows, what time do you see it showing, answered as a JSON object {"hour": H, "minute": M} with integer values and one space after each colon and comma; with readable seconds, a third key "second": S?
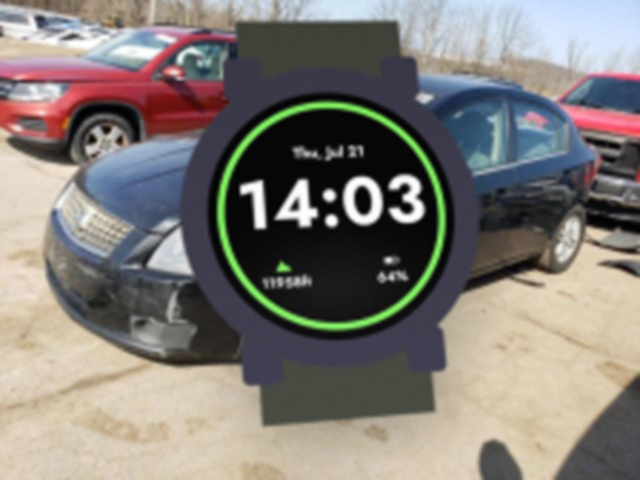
{"hour": 14, "minute": 3}
